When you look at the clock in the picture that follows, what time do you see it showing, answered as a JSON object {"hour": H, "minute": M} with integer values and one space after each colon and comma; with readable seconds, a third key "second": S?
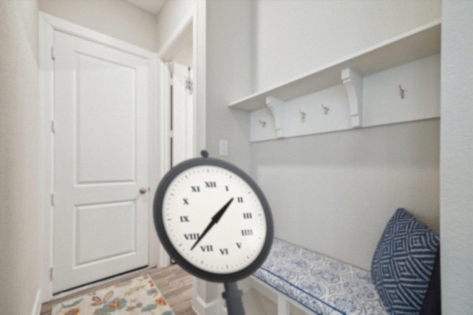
{"hour": 1, "minute": 38}
